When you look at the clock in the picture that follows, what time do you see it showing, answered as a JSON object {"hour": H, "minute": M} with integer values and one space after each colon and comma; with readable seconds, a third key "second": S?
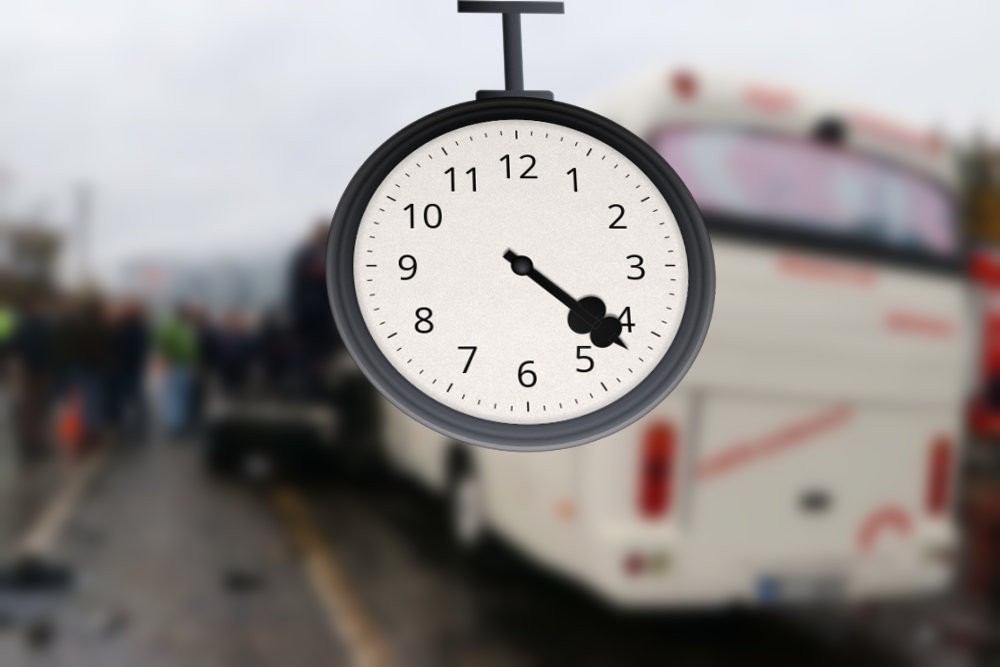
{"hour": 4, "minute": 22}
